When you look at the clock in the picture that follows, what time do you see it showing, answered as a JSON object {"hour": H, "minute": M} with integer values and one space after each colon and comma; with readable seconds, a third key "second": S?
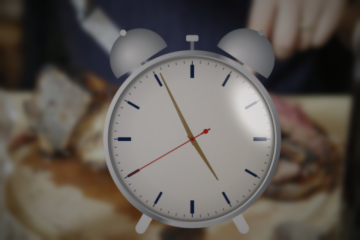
{"hour": 4, "minute": 55, "second": 40}
